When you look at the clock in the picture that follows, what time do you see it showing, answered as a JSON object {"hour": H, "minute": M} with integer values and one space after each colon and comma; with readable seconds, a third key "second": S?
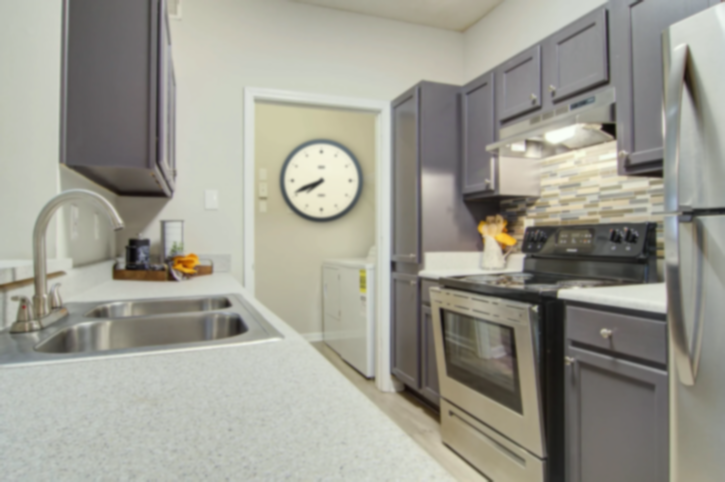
{"hour": 7, "minute": 41}
